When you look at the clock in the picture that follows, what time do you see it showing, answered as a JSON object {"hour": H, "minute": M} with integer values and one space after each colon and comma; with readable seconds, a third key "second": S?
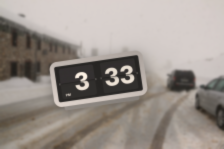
{"hour": 3, "minute": 33}
